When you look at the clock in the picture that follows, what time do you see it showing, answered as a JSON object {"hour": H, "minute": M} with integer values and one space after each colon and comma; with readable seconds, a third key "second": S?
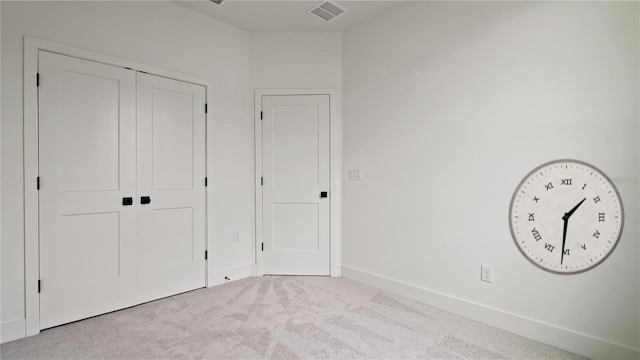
{"hour": 1, "minute": 31}
